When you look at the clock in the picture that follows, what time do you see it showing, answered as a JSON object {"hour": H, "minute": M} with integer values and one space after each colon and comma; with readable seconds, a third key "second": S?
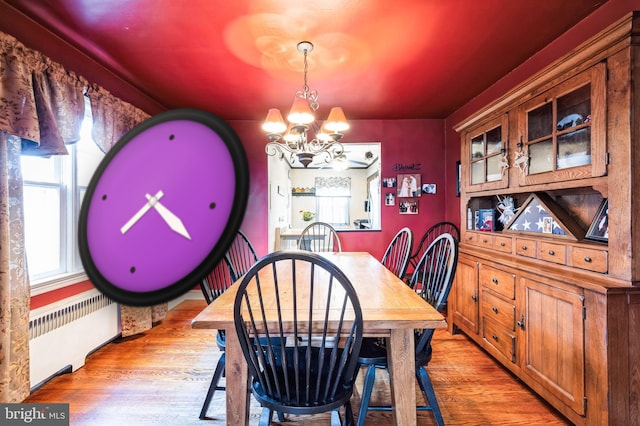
{"hour": 7, "minute": 20}
